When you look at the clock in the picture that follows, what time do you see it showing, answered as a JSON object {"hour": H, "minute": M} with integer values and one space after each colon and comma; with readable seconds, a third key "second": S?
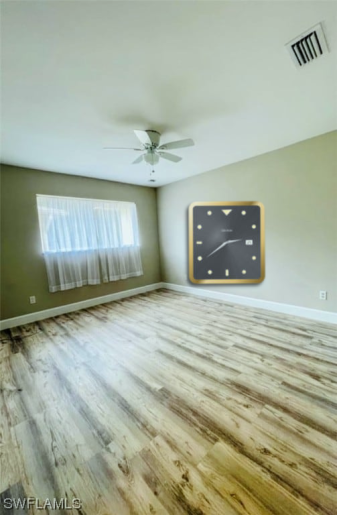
{"hour": 2, "minute": 39}
